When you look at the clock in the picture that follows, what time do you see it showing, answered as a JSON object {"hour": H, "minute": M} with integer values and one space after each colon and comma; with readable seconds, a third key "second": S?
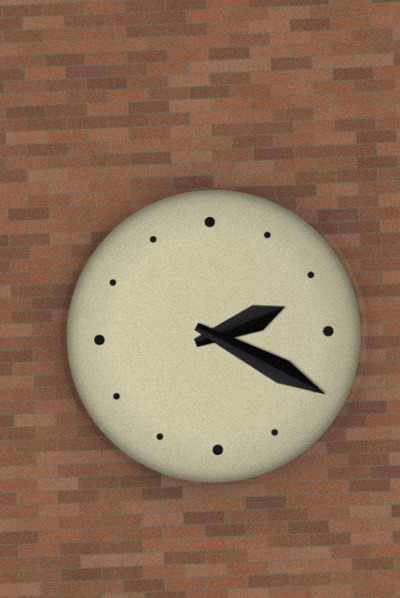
{"hour": 2, "minute": 20}
